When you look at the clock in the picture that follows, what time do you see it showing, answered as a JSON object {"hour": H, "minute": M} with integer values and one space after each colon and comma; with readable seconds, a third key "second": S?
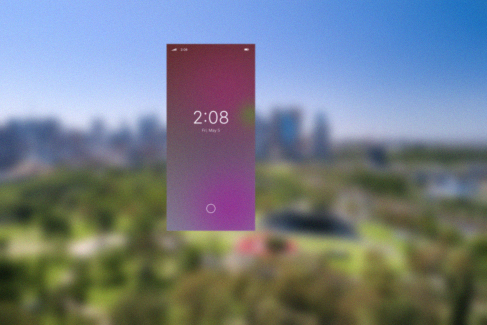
{"hour": 2, "minute": 8}
